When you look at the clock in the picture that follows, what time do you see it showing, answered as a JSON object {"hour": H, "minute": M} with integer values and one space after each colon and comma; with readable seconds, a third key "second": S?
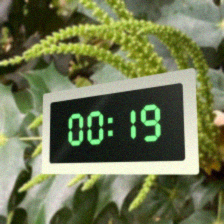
{"hour": 0, "minute": 19}
